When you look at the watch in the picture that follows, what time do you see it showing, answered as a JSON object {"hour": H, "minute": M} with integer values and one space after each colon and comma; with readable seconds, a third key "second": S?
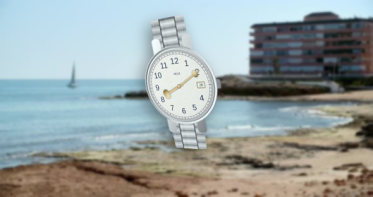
{"hour": 8, "minute": 10}
